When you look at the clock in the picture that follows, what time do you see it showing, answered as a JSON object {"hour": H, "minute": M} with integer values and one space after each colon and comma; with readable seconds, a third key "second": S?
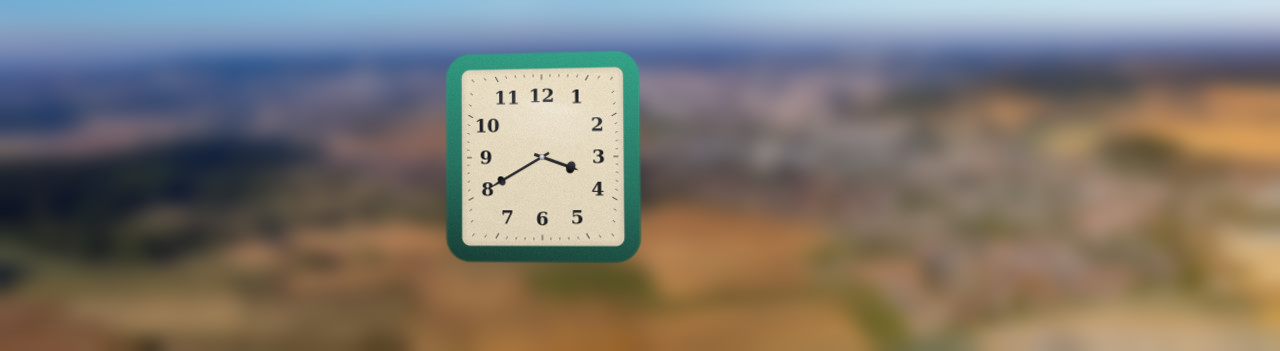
{"hour": 3, "minute": 40}
